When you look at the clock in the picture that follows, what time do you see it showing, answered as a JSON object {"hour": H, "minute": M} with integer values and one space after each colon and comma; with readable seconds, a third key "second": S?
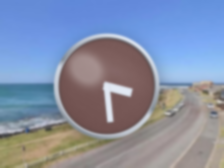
{"hour": 3, "minute": 29}
